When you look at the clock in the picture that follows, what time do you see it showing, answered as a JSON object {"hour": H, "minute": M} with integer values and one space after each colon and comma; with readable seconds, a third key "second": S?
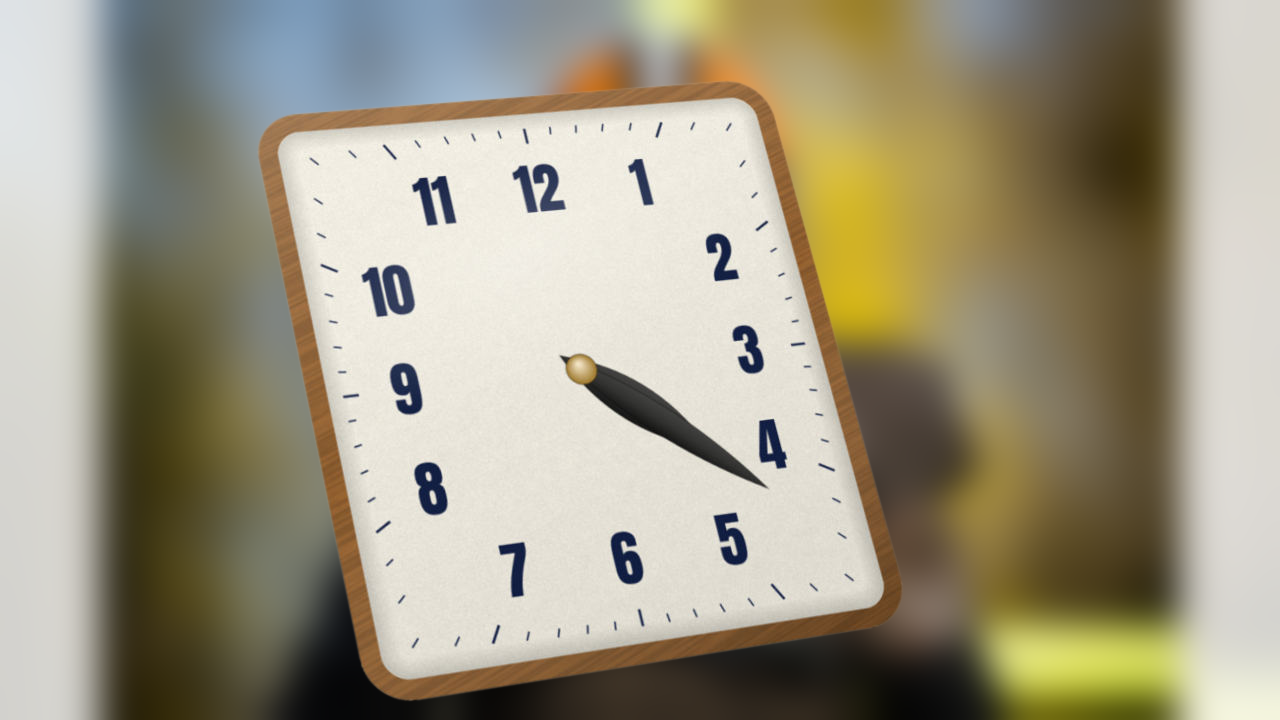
{"hour": 4, "minute": 22}
